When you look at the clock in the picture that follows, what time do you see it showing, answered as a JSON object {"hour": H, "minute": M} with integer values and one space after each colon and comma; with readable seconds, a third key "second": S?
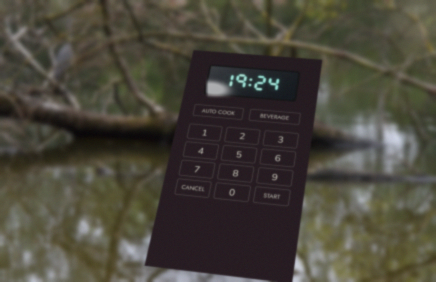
{"hour": 19, "minute": 24}
